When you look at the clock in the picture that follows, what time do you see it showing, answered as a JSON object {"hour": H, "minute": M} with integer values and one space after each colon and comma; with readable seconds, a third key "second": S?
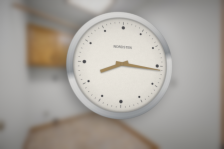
{"hour": 8, "minute": 16}
